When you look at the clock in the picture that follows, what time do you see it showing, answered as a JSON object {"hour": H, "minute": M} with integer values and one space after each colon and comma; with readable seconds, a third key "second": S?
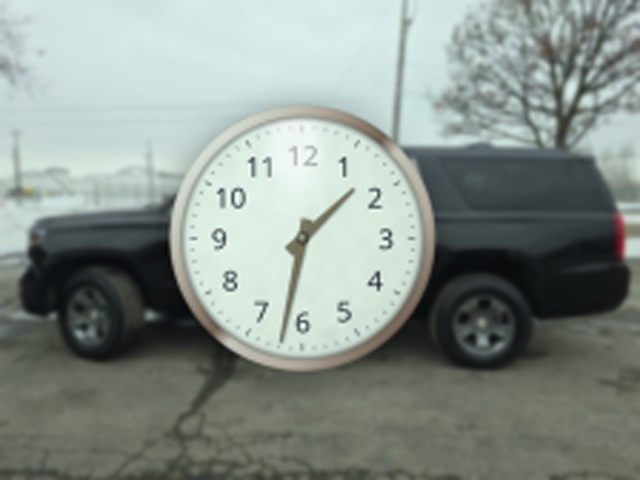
{"hour": 1, "minute": 32}
